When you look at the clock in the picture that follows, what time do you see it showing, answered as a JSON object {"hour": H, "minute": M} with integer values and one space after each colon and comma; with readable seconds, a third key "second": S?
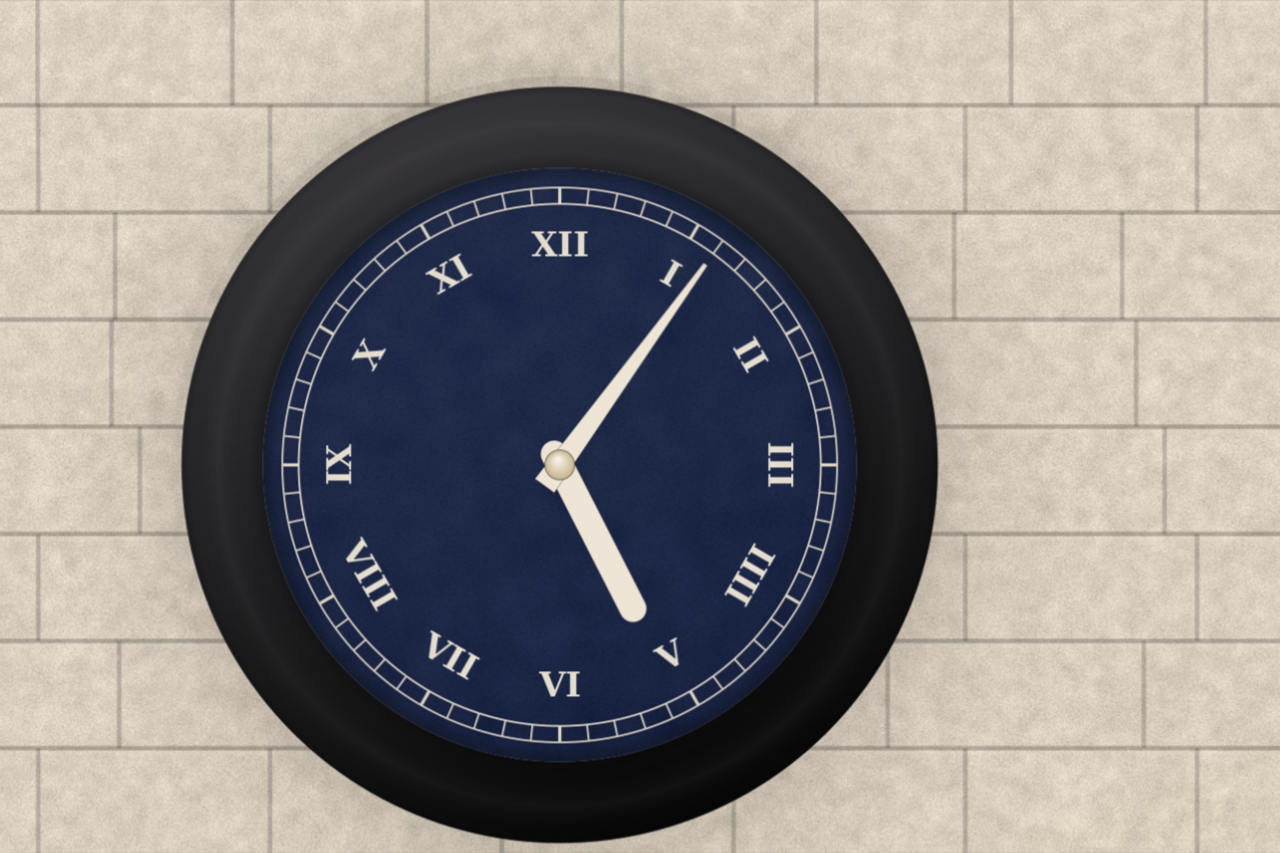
{"hour": 5, "minute": 6}
